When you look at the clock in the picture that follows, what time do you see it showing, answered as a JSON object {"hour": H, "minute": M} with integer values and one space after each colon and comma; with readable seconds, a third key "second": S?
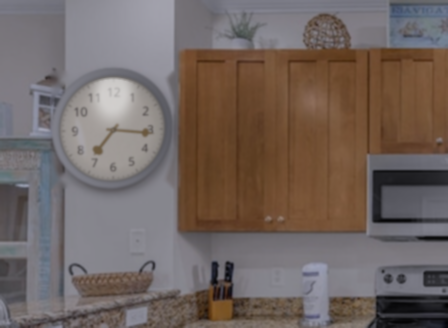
{"hour": 7, "minute": 16}
